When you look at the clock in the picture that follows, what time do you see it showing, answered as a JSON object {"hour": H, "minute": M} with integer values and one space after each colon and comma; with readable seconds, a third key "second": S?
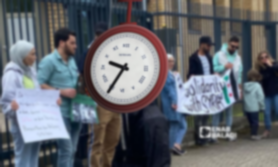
{"hour": 9, "minute": 35}
